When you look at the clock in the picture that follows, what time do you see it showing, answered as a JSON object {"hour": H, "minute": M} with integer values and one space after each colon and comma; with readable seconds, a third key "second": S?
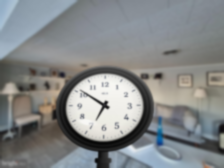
{"hour": 6, "minute": 51}
